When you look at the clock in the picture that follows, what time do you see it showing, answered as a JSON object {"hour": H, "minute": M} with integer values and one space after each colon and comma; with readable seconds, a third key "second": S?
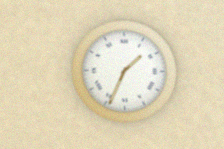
{"hour": 1, "minute": 34}
